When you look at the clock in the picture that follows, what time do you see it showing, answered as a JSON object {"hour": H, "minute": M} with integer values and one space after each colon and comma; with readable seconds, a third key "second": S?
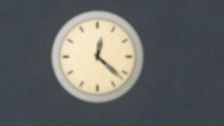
{"hour": 12, "minute": 22}
